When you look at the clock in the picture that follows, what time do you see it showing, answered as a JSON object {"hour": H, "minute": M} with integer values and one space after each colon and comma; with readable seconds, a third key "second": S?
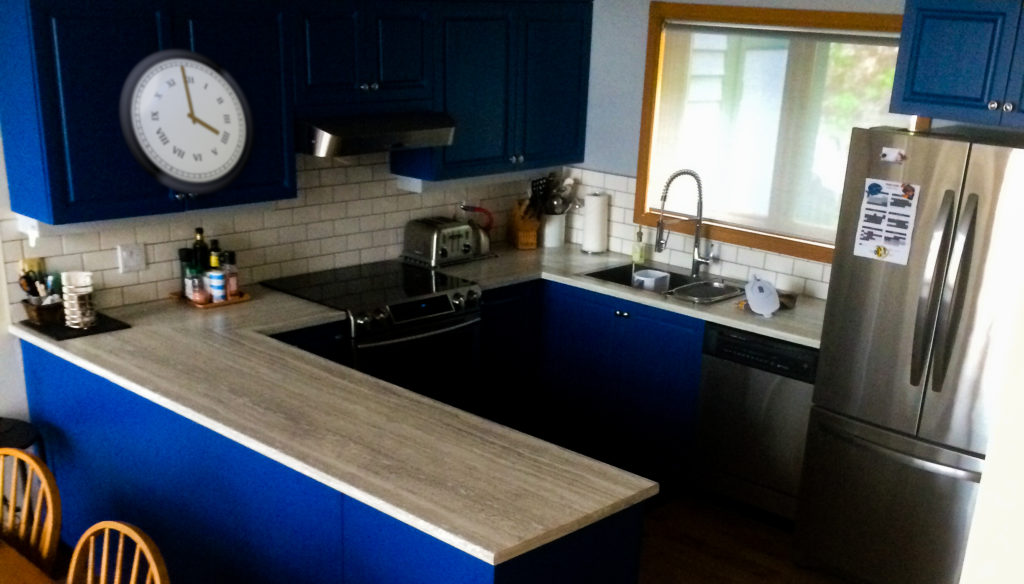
{"hour": 3, "minute": 59}
